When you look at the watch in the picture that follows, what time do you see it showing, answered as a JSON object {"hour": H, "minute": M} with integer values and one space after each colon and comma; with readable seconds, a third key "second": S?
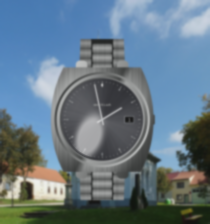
{"hour": 1, "minute": 58}
